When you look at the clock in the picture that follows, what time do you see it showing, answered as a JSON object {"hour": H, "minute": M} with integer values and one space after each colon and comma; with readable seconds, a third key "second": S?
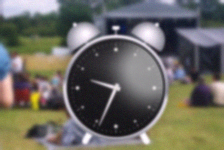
{"hour": 9, "minute": 34}
